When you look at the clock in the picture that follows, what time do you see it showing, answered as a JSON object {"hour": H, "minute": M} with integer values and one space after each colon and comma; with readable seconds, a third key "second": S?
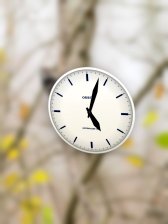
{"hour": 5, "minute": 3}
